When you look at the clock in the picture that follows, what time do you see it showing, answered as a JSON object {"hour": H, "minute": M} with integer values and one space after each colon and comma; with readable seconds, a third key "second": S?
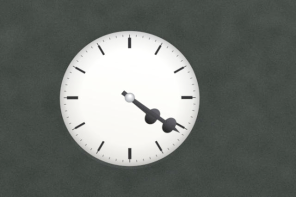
{"hour": 4, "minute": 21}
